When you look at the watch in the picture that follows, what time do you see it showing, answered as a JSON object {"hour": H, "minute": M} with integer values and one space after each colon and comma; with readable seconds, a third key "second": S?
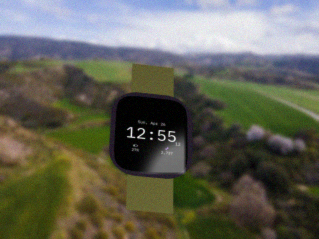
{"hour": 12, "minute": 55}
